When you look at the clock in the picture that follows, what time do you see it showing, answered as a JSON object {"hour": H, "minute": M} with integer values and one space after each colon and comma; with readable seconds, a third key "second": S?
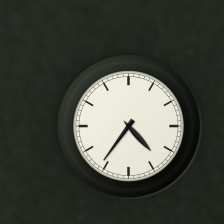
{"hour": 4, "minute": 36}
